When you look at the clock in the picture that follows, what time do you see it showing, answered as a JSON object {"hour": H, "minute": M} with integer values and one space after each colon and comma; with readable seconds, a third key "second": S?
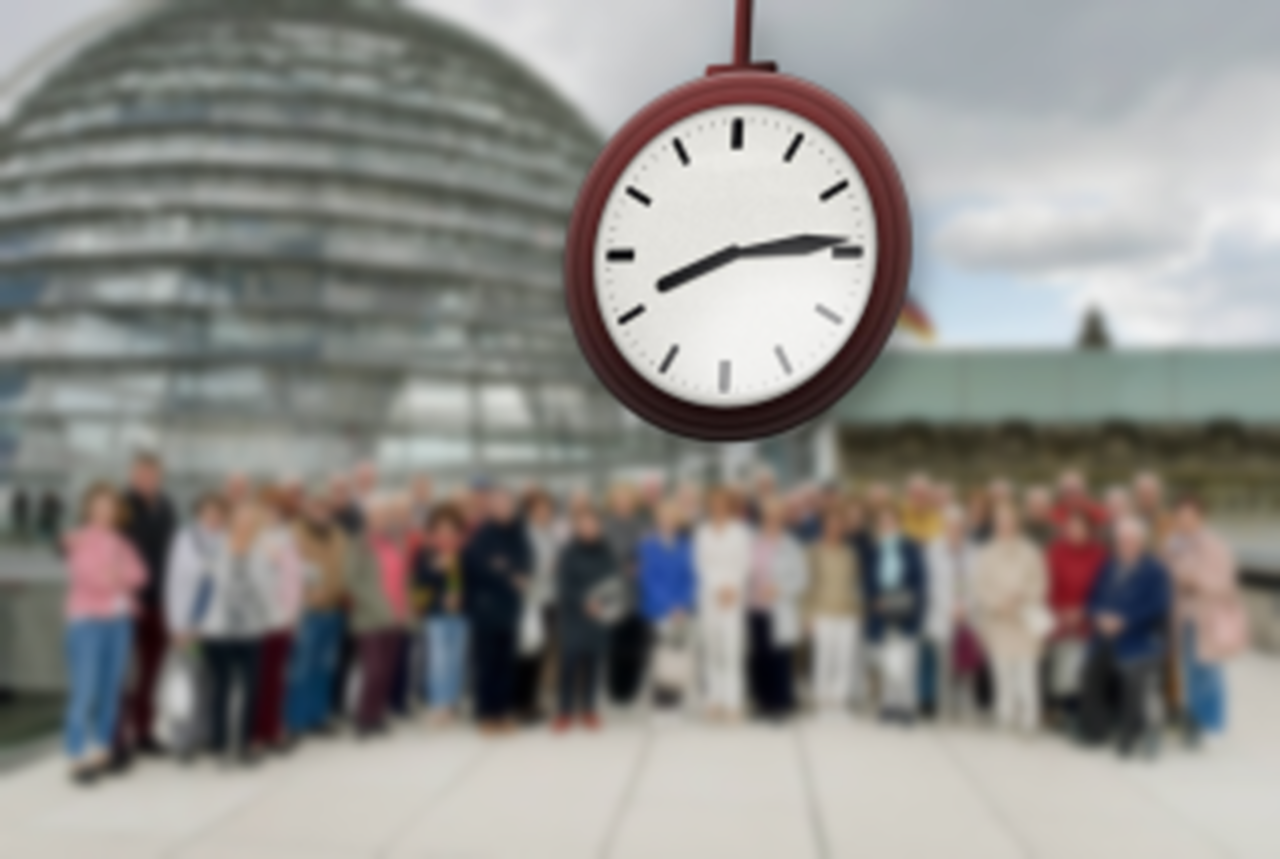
{"hour": 8, "minute": 14}
